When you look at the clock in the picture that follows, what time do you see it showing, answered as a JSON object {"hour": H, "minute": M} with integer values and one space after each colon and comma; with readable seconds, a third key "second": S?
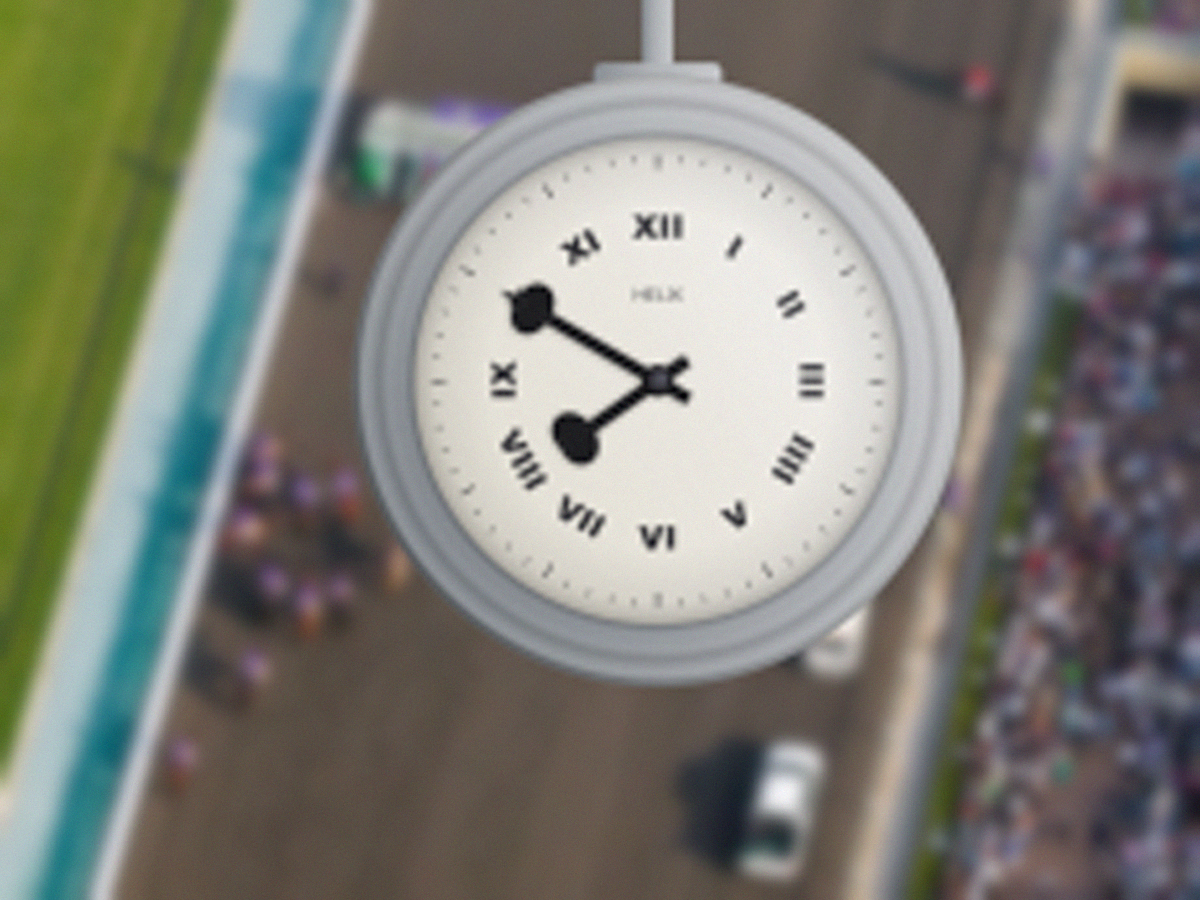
{"hour": 7, "minute": 50}
